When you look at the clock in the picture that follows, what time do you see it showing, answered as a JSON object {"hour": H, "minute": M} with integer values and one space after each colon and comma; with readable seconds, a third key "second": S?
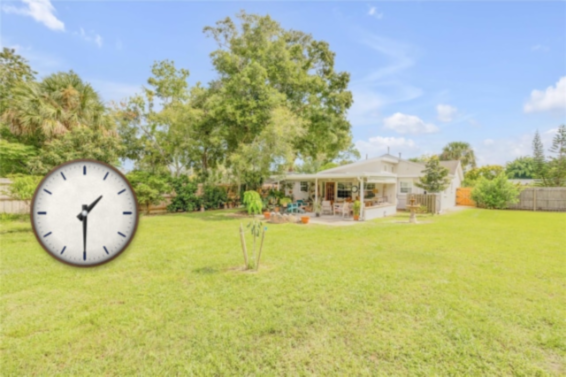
{"hour": 1, "minute": 30}
